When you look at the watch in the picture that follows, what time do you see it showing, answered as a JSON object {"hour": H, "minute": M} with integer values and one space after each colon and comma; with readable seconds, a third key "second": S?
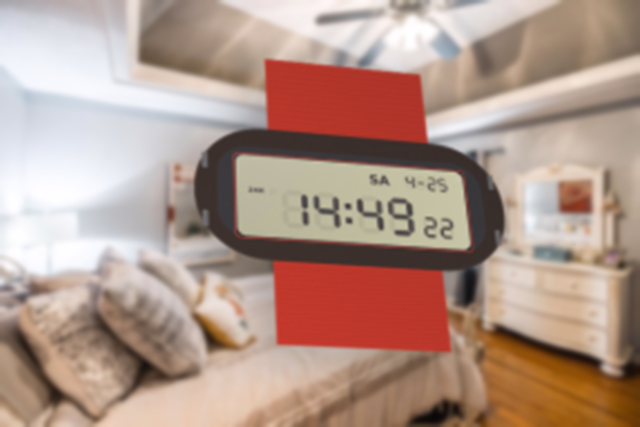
{"hour": 14, "minute": 49, "second": 22}
